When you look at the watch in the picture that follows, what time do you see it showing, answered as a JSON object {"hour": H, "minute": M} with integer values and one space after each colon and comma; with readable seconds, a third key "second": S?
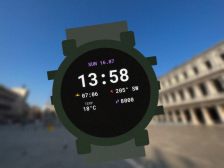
{"hour": 13, "minute": 58}
